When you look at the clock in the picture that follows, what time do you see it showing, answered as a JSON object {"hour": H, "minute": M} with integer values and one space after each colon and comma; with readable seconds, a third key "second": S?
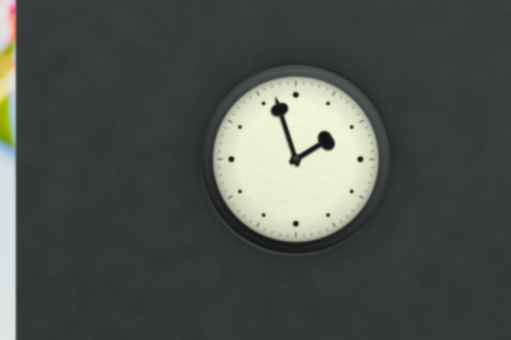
{"hour": 1, "minute": 57}
